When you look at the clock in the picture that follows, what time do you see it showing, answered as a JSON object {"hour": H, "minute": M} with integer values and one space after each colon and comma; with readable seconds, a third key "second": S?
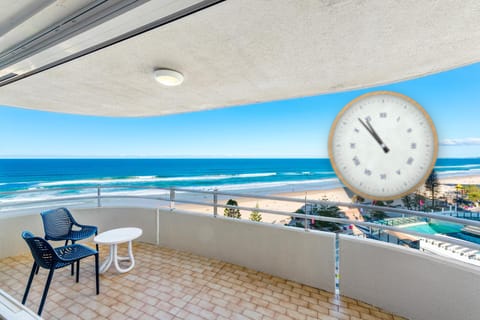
{"hour": 10, "minute": 53}
